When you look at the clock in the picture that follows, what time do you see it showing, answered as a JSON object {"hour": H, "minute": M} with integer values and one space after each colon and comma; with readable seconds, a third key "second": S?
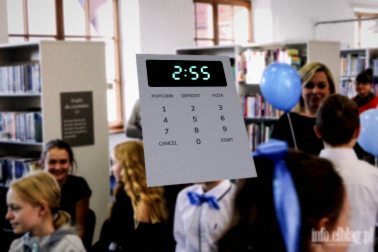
{"hour": 2, "minute": 55}
